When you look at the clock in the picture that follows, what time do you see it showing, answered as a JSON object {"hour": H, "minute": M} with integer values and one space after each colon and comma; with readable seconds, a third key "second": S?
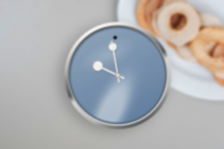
{"hour": 9, "minute": 59}
